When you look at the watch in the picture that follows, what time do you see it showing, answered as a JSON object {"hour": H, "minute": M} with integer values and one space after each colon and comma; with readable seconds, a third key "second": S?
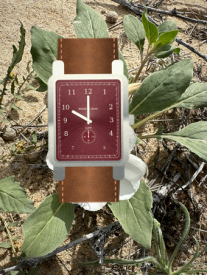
{"hour": 10, "minute": 0}
